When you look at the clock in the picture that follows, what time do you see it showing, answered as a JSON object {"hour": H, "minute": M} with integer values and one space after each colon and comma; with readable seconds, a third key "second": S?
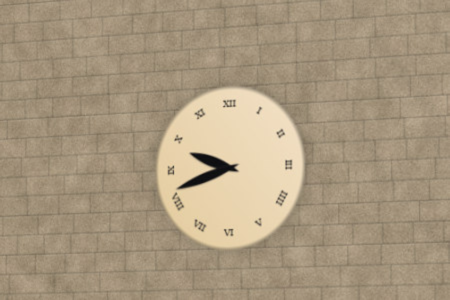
{"hour": 9, "minute": 42}
